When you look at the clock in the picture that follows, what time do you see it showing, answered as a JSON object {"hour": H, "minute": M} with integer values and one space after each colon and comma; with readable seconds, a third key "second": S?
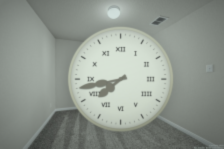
{"hour": 7, "minute": 43}
